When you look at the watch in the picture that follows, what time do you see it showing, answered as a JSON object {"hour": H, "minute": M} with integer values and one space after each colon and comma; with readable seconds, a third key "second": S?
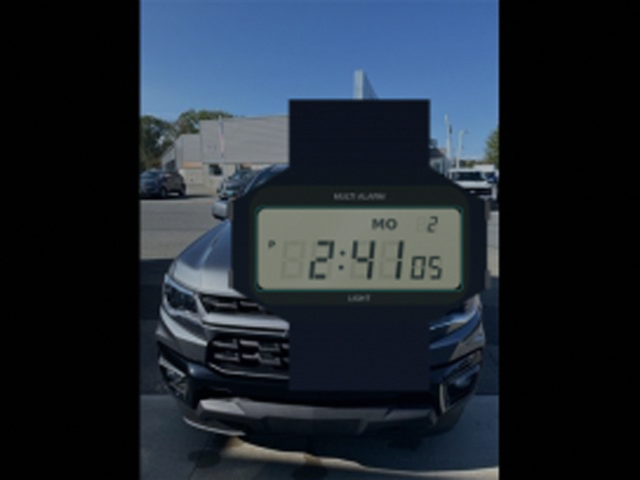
{"hour": 2, "minute": 41, "second": 5}
